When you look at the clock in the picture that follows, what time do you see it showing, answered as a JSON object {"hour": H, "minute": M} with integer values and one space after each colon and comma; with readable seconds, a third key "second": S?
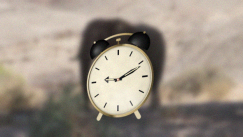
{"hour": 9, "minute": 11}
